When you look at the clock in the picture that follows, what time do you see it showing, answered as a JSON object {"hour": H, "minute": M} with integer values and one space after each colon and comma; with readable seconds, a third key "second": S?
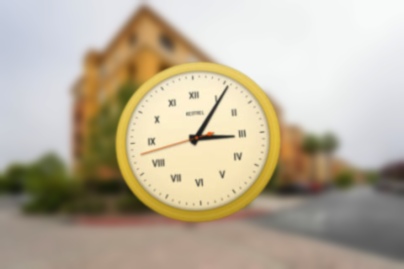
{"hour": 3, "minute": 5, "second": 43}
